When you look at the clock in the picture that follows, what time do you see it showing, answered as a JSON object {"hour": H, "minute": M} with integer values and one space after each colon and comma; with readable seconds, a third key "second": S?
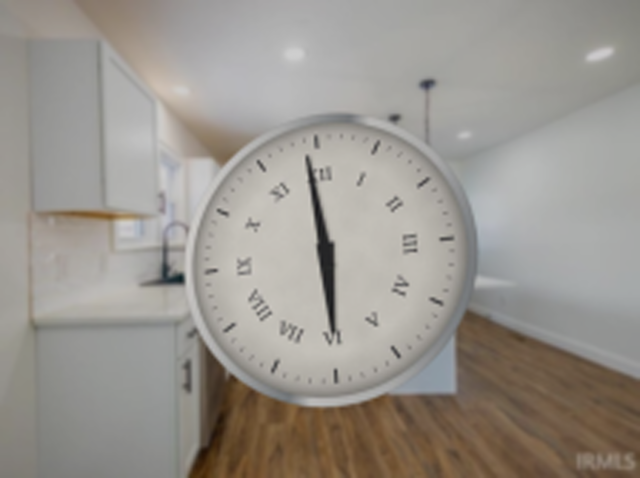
{"hour": 5, "minute": 59}
